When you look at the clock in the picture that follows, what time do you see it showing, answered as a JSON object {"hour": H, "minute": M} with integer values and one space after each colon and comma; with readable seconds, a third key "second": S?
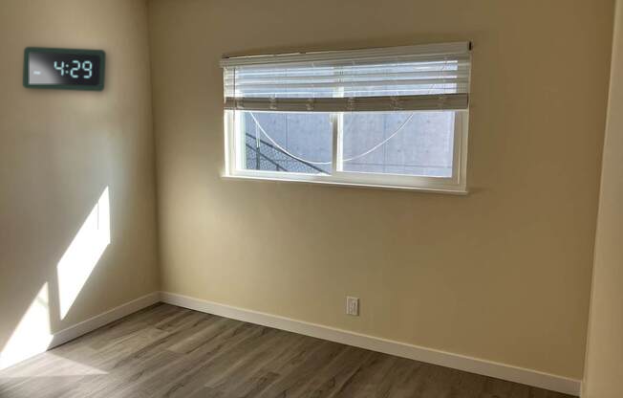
{"hour": 4, "minute": 29}
